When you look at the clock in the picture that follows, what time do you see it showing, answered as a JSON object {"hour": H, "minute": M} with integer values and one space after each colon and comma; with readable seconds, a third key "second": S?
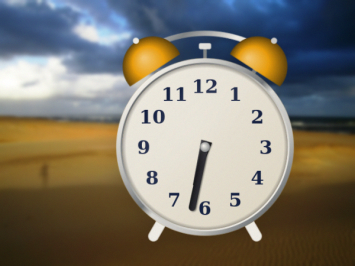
{"hour": 6, "minute": 32}
